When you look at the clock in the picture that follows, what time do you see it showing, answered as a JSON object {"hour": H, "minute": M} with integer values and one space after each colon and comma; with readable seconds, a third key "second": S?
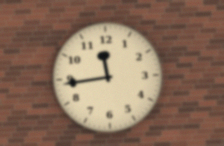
{"hour": 11, "minute": 44}
